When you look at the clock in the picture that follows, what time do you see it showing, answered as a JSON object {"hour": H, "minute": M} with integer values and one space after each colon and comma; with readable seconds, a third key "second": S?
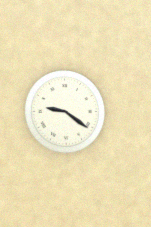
{"hour": 9, "minute": 21}
